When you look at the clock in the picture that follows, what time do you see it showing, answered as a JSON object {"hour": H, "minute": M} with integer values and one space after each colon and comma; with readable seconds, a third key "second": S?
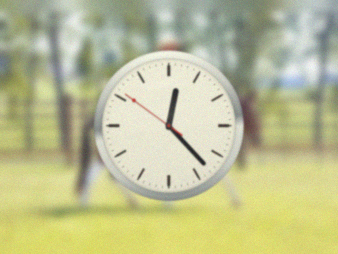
{"hour": 12, "minute": 22, "second": 51}
